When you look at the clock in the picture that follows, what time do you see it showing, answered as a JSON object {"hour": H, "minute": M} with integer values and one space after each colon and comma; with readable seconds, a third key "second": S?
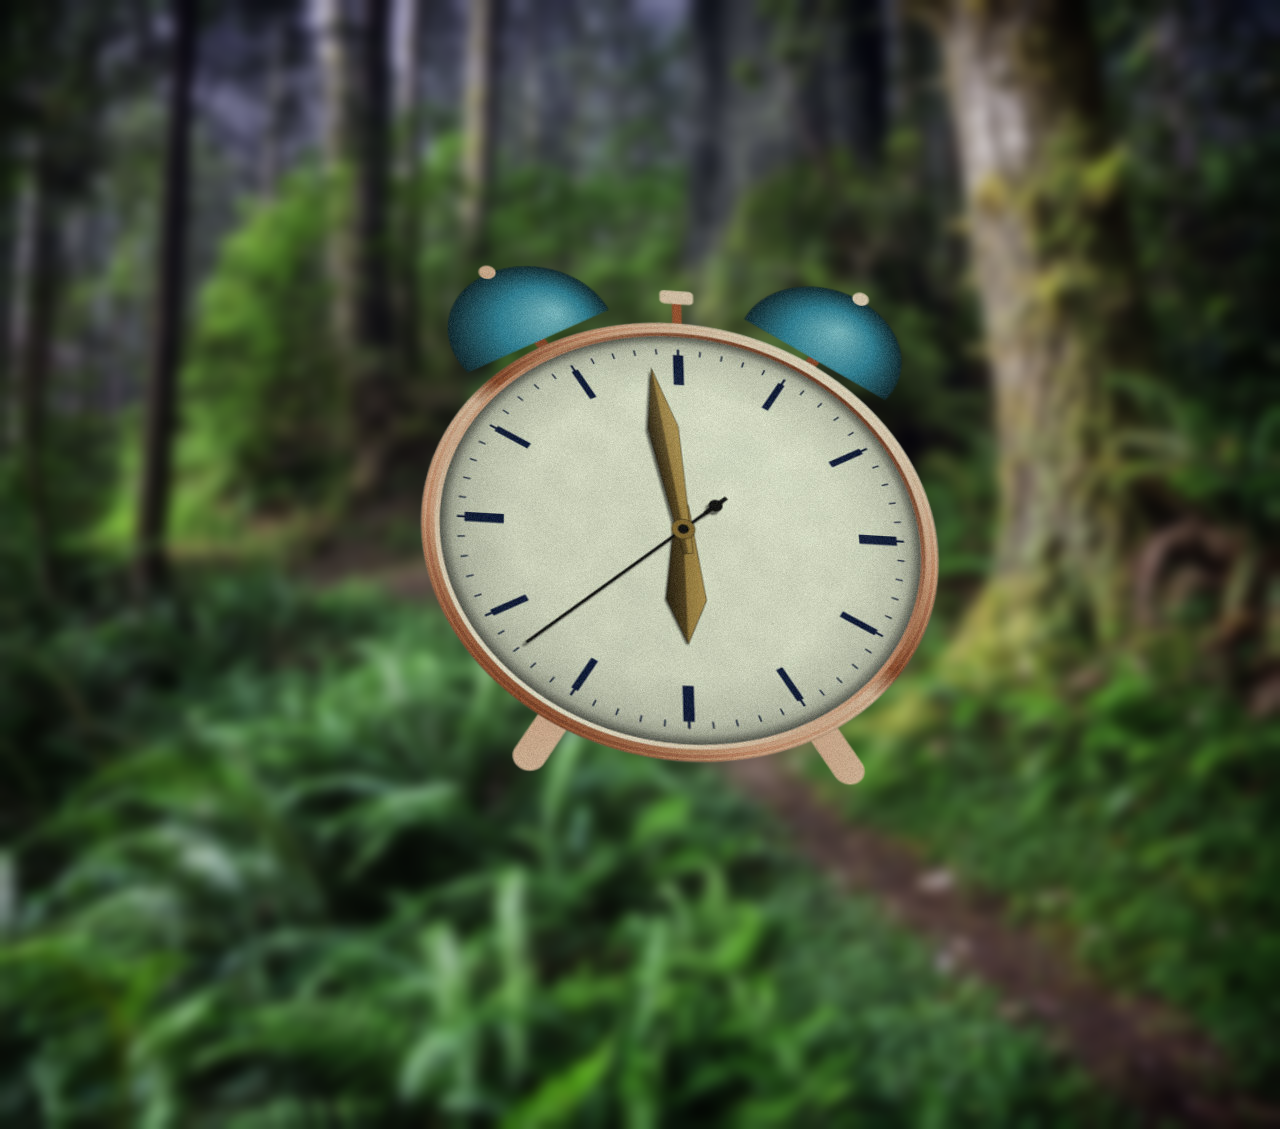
{"hour": 5, "minute": 58, "second": 38}
